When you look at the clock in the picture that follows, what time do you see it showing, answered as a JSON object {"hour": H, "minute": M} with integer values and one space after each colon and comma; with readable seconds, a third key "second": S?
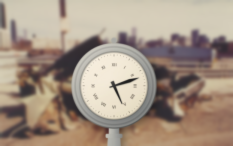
{"hour": 5, "minute": 12}
